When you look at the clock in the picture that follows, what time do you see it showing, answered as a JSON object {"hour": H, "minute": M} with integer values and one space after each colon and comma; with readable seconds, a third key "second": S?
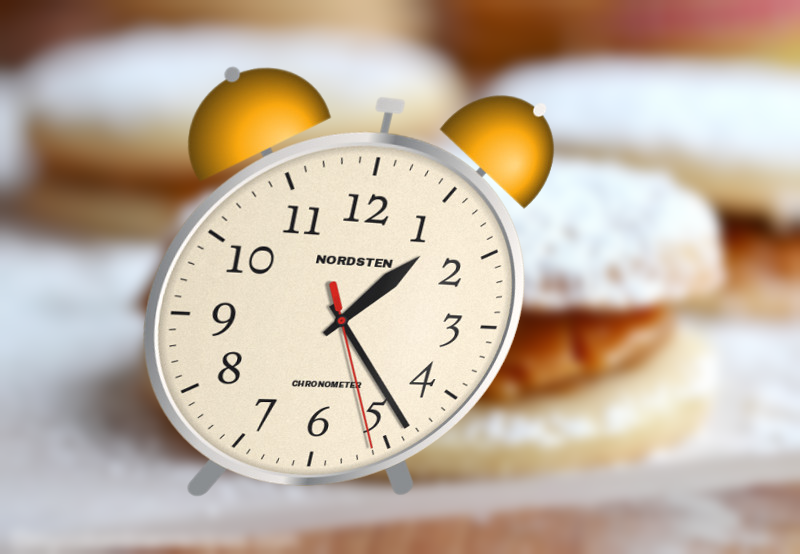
{"hour": 1, "minute": 23, "second": 26}
